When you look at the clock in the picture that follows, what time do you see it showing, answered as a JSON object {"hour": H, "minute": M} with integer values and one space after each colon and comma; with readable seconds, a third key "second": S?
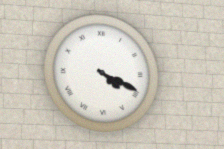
{"hour": 4, "minute": 19}
